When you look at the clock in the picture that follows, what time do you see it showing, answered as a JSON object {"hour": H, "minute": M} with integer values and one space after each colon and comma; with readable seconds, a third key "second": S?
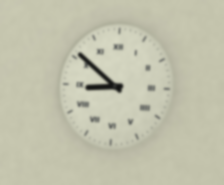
{"hour": 8, "minute": 51}
